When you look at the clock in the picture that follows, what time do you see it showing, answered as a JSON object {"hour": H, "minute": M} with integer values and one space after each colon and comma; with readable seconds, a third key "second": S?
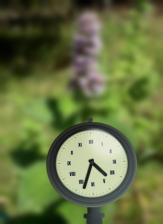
{"hour": 4, "minute": 33}
